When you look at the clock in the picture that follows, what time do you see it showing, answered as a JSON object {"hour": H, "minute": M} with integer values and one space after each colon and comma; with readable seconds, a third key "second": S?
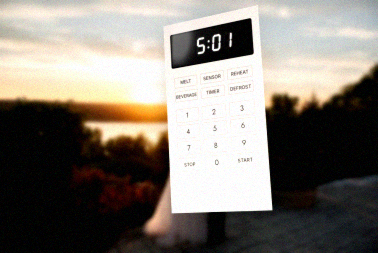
{"hour": 5, "minute": 1}
